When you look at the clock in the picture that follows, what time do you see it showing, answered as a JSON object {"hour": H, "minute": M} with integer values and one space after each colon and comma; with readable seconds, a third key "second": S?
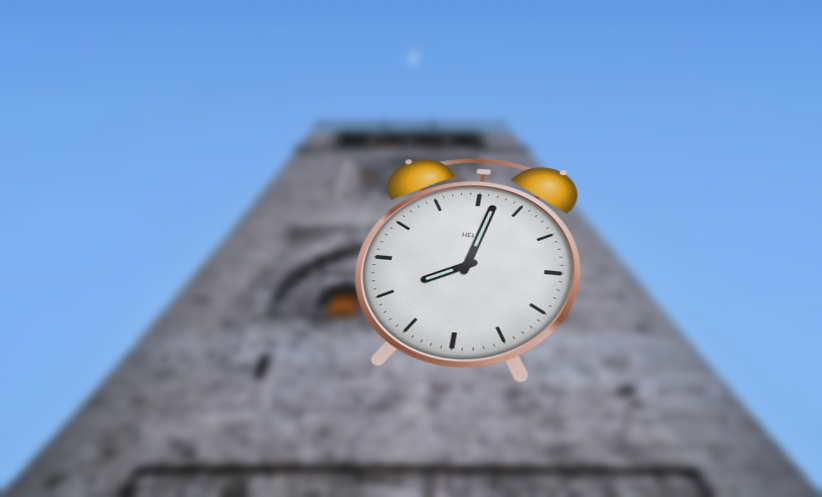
{"hour": 8, "minute": 2}
